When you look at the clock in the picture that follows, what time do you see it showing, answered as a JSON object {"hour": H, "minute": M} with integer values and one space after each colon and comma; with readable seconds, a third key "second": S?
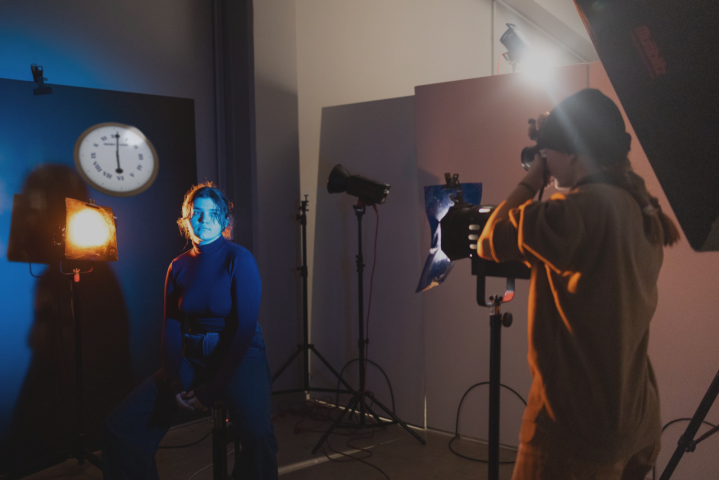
{"hour": 6, "minute": 1}
